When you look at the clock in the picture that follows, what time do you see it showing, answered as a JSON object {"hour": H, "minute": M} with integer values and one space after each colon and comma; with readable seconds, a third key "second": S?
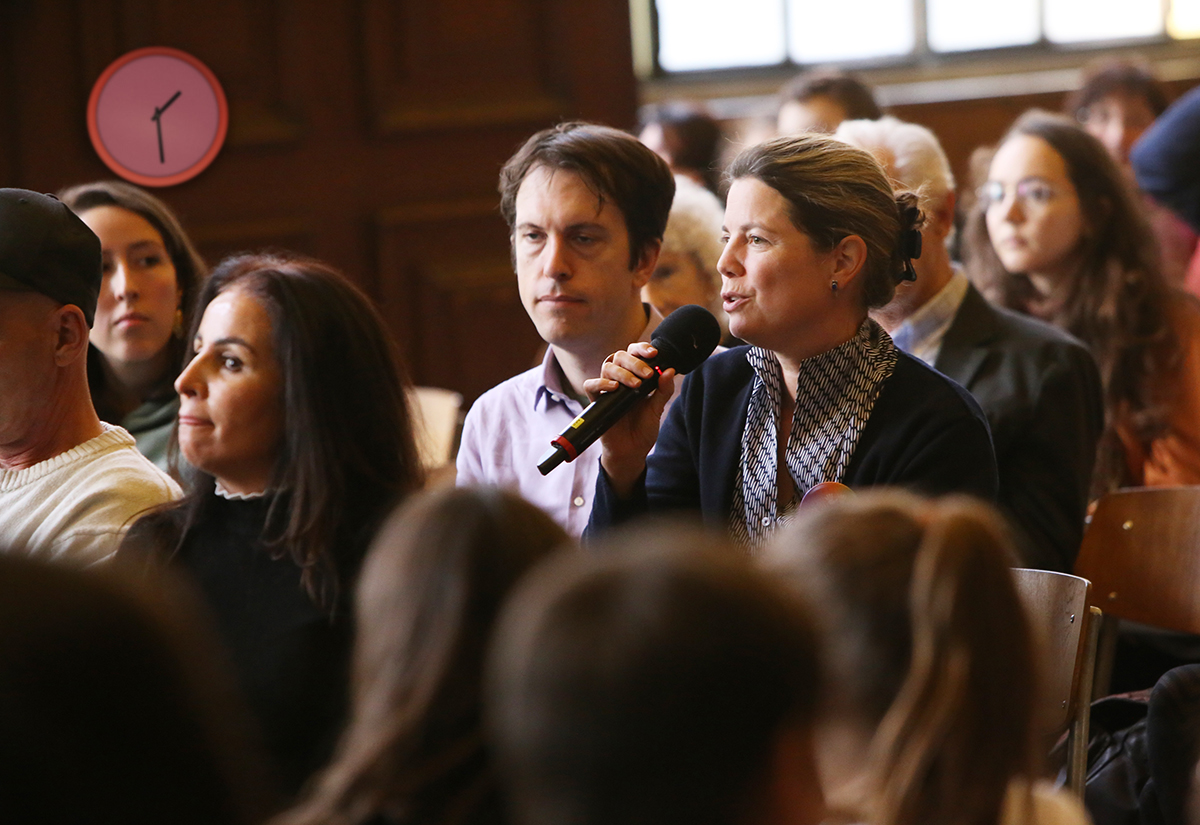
{"hour": 1, "minute": 29}
